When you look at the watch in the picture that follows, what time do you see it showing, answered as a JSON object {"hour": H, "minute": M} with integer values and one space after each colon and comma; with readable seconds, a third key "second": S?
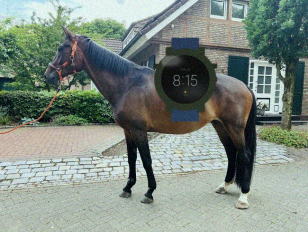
{"hour": 8, "minute": 15}
